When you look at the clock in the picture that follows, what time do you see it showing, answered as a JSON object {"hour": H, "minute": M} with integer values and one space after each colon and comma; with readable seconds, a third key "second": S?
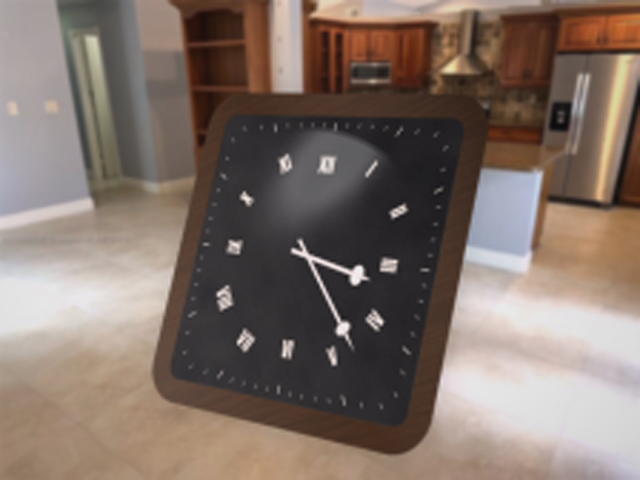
{"hour": 3, "minute": 23}
